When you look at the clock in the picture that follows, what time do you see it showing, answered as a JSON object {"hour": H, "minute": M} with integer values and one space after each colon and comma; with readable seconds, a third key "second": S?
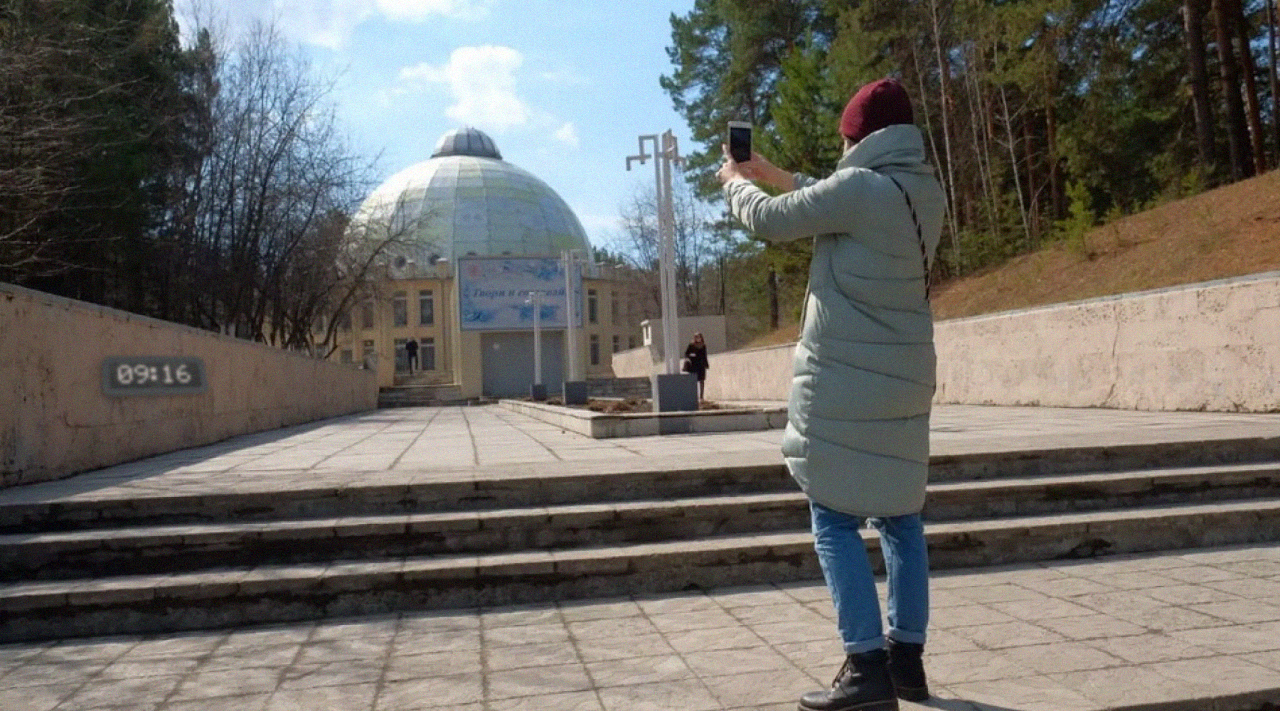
{"hour": 9, "minute": 16}
